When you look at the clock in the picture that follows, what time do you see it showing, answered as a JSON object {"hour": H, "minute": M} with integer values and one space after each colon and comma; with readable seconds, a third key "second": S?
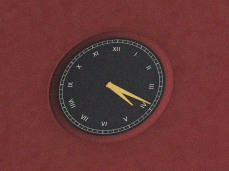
{"hour": 4, "minute": 19}
